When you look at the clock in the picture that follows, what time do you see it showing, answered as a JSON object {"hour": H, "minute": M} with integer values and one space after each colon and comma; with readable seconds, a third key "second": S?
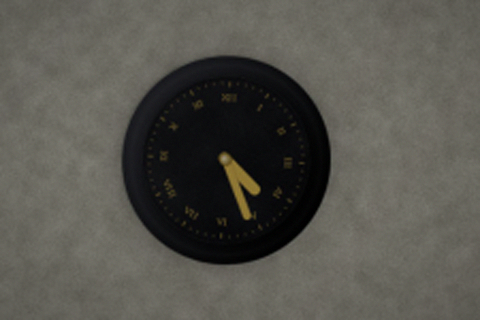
{"hour": 4, "minute": 26}
